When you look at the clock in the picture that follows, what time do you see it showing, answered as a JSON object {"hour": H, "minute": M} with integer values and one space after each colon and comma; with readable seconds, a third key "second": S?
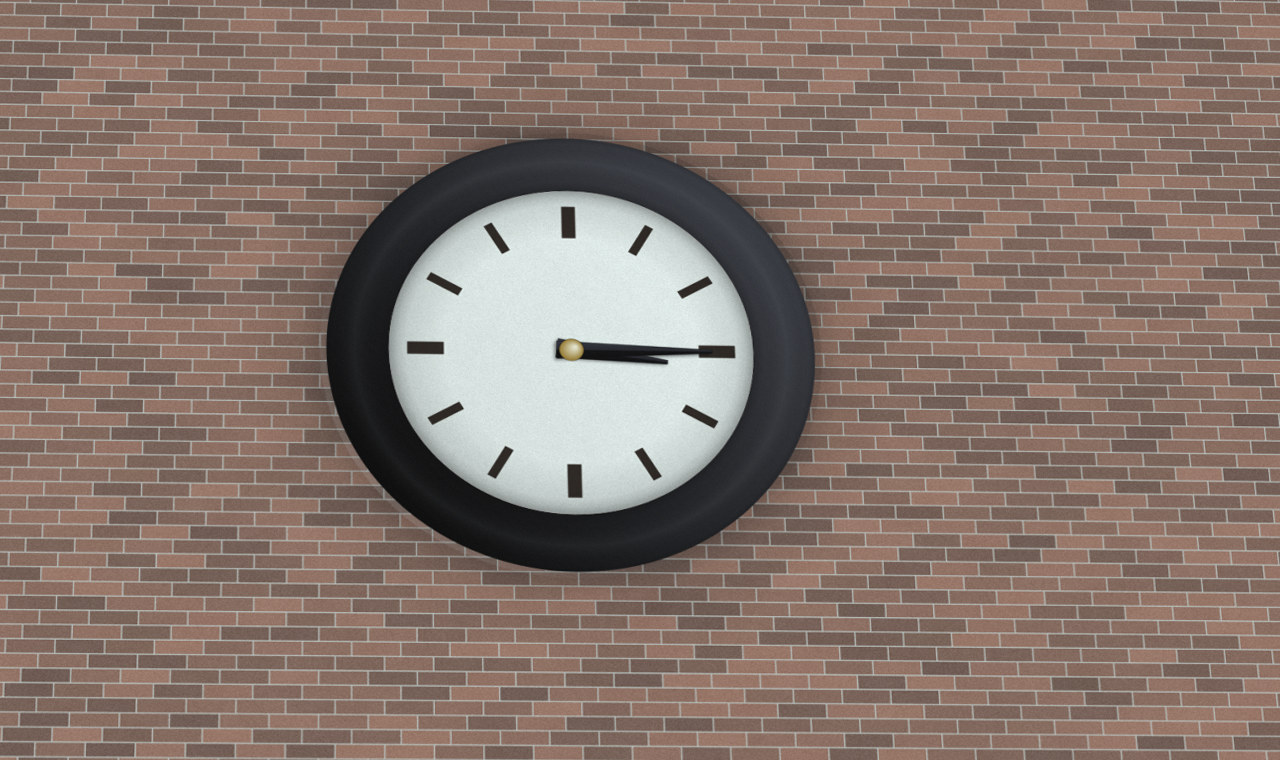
{"hour": 3, "minute": 15}
